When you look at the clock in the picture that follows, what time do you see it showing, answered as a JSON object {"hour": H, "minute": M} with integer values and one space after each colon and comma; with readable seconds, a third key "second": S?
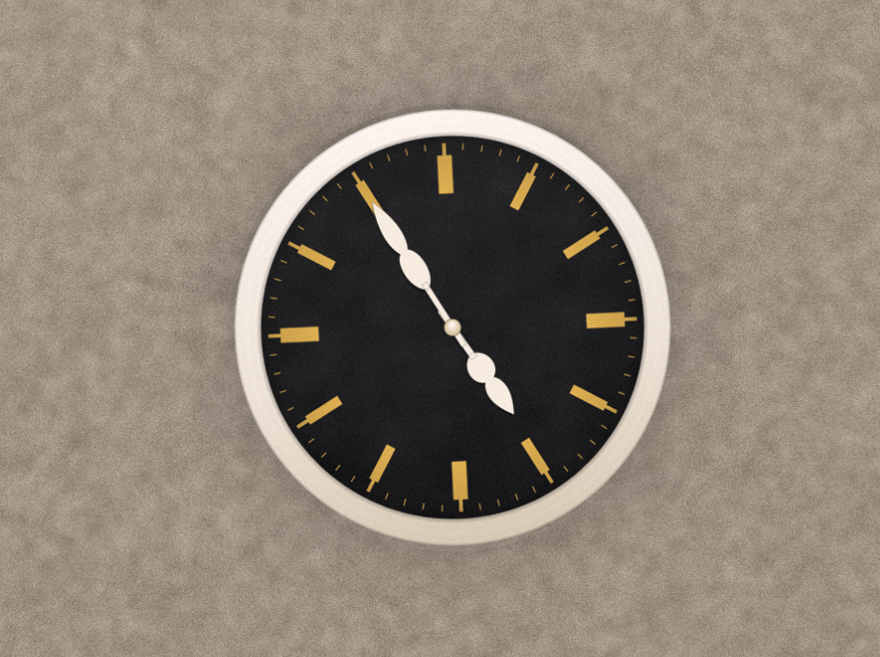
{"hour": 4, "minute": 55}
